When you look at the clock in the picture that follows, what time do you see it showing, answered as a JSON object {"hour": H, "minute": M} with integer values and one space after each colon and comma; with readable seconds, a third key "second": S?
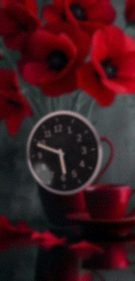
{"hour": 5, "minute": 49}
